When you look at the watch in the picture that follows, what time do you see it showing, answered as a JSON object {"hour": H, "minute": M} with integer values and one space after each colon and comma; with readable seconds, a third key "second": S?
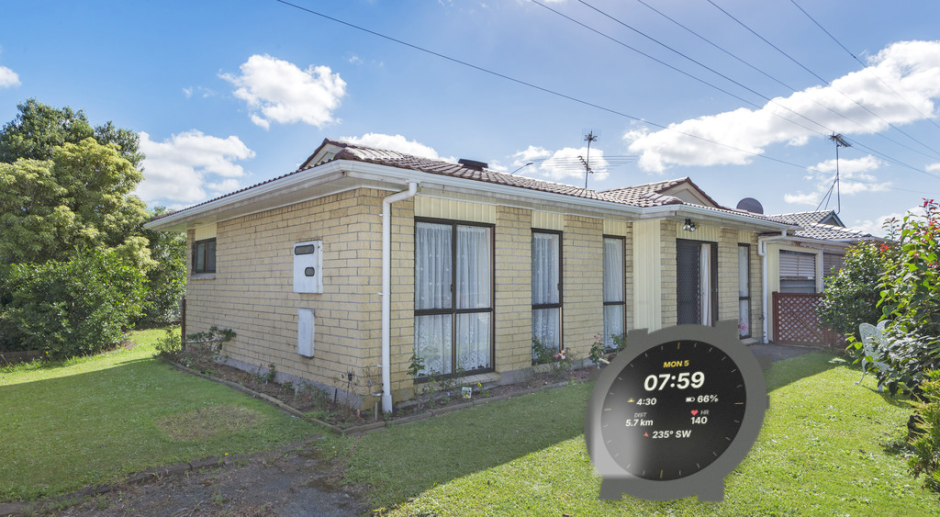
{"hour": 7, "minute": 59}
